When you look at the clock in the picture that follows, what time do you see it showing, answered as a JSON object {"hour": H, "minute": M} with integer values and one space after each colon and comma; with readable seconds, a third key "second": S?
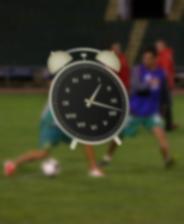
{"hour": 1, "minute": 18}
